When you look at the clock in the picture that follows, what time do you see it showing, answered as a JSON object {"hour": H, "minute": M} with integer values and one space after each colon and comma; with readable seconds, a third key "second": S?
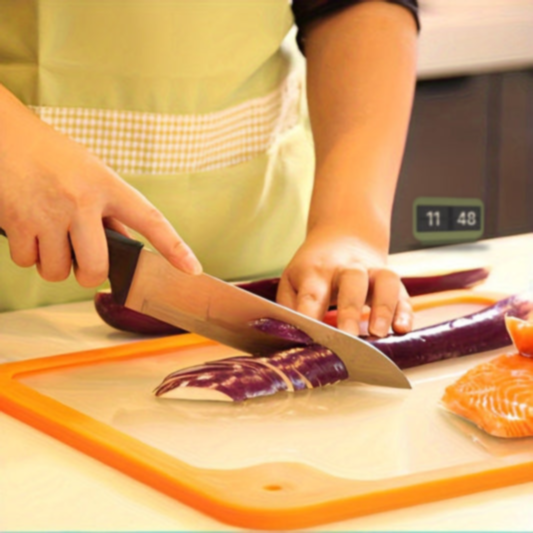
{"hour": 11, "minute": 48}
